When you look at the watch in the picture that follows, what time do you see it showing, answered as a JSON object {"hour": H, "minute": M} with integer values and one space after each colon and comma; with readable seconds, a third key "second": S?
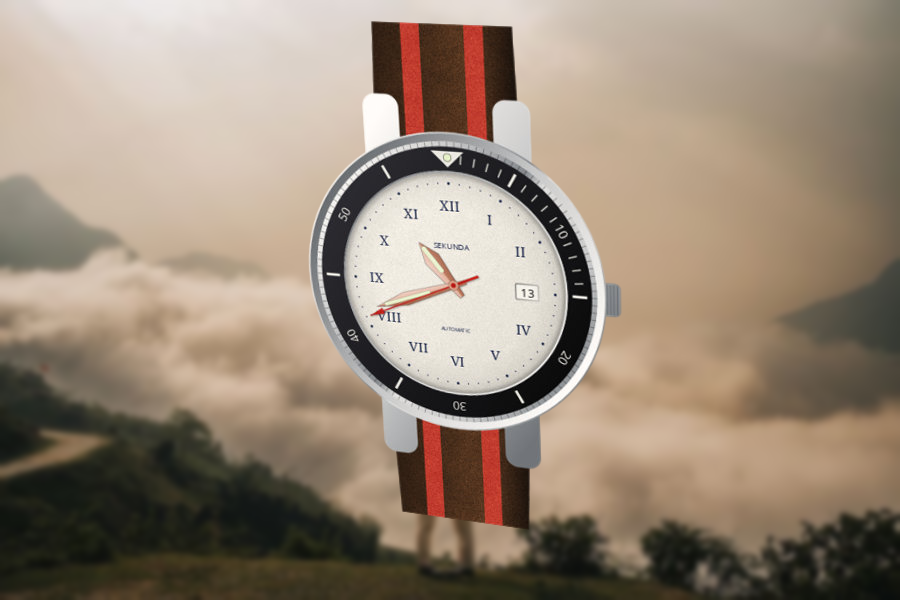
{"hour": 10, "minute": 41, "second": 41}
